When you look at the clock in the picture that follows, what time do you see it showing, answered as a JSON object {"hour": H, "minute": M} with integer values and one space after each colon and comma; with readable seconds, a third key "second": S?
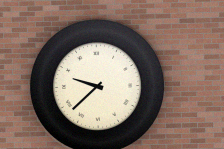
{"hour": 9, "minute": 38}
